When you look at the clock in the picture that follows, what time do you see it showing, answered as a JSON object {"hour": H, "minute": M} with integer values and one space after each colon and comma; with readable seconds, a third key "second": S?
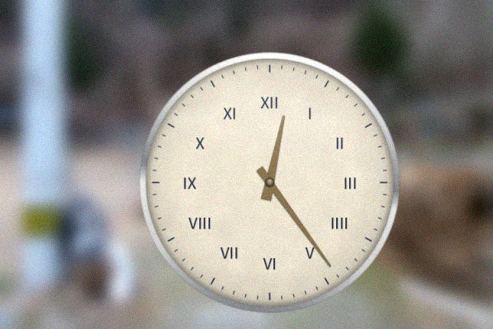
{"hour": 12, "minute": 24}
